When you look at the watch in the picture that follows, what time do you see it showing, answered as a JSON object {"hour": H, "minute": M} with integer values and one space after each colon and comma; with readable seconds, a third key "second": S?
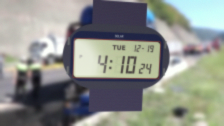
{"hour": 4, "minute": 10, "second": 24}
